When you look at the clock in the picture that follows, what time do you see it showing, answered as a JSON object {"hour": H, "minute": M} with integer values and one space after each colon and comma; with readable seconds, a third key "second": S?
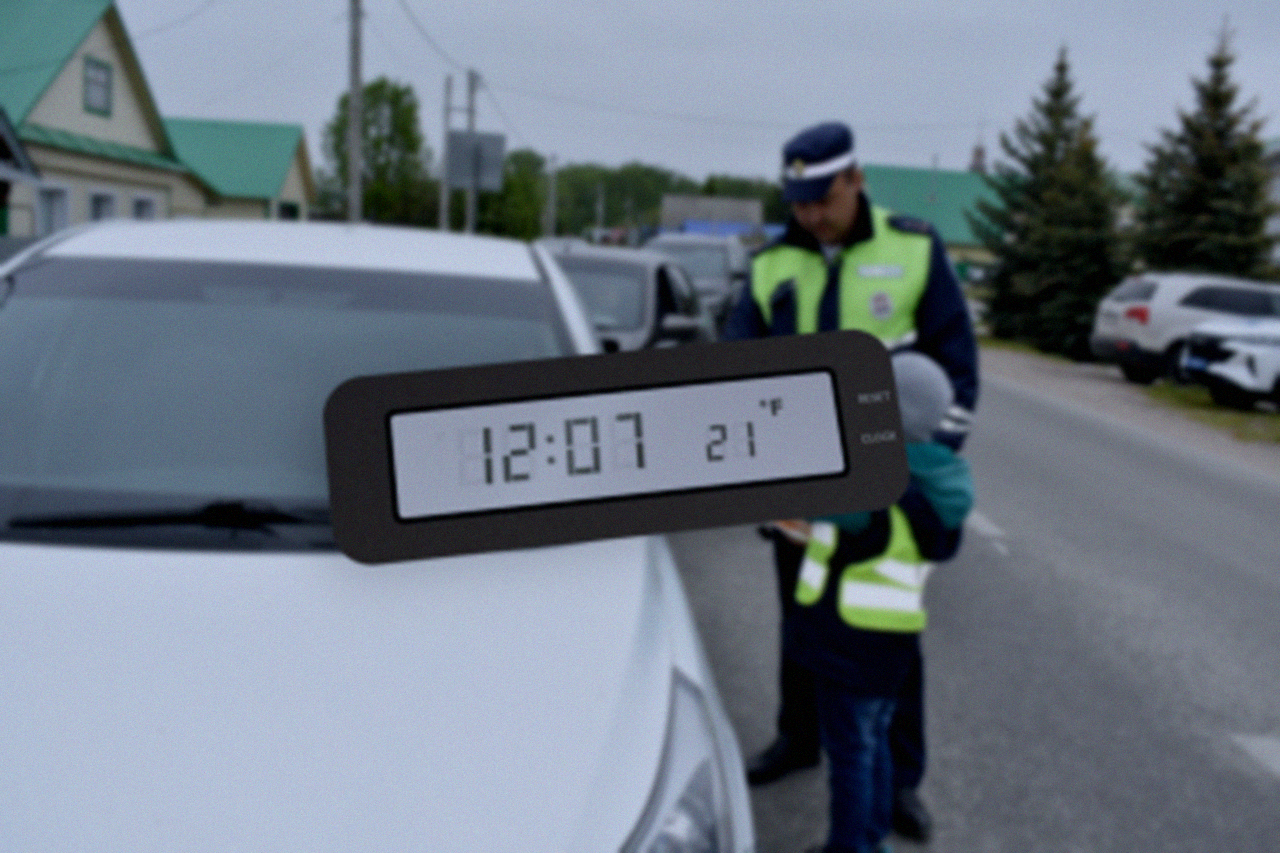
{"hour": 12, "minute": 7}
